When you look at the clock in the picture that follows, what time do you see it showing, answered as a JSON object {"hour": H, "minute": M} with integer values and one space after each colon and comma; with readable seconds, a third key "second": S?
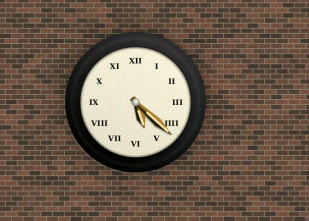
{"hour": 5, "minute": 22}
